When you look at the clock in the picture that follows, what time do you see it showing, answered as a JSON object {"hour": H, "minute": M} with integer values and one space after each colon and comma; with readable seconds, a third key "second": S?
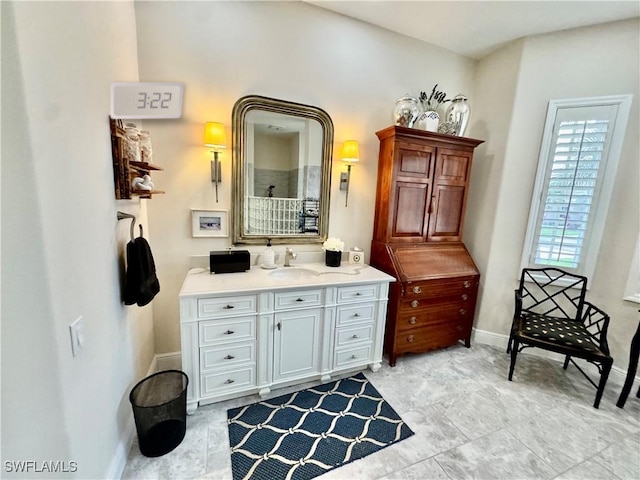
{"hour": 3, "minute": 22}
